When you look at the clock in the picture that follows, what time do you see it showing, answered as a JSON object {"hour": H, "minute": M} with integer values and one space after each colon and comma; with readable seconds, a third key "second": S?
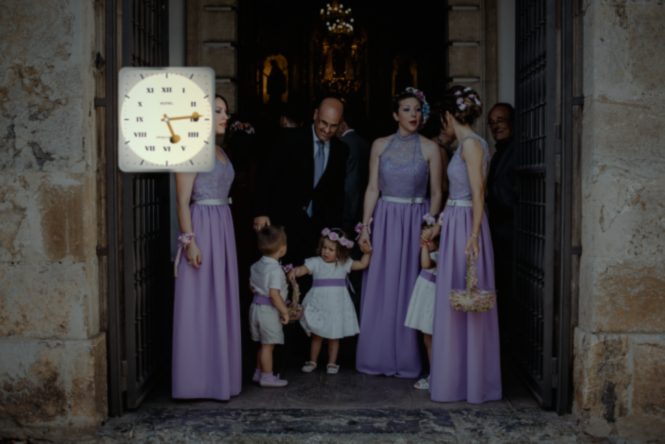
{"hour": 5, "minute": 14}
